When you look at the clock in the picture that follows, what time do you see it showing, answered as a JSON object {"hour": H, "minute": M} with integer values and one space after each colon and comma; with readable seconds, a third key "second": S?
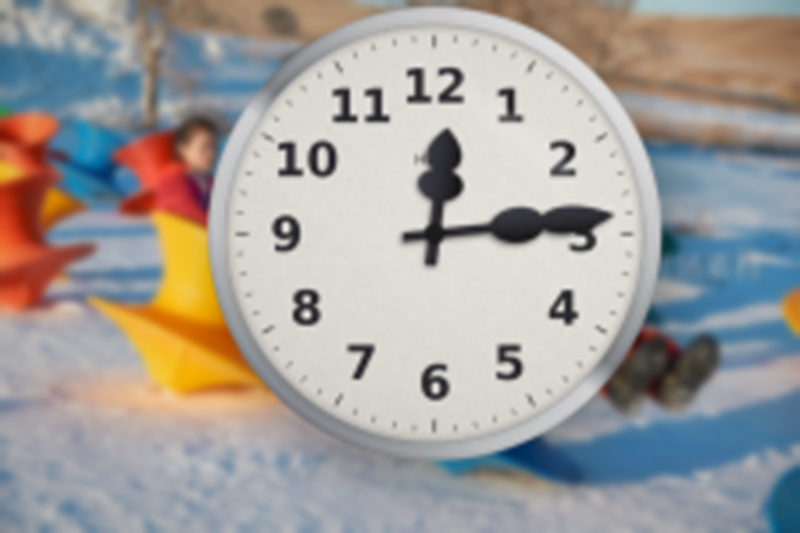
{"hour": 12, "minute": 14}
